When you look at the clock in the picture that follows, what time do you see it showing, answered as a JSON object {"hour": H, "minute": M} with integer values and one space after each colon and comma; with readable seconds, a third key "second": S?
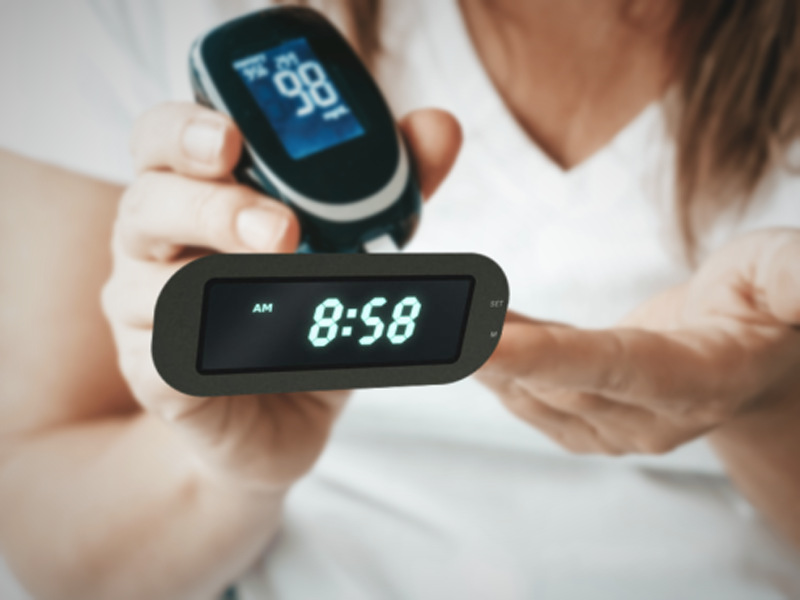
{"hour": 8, "minute": 58}
